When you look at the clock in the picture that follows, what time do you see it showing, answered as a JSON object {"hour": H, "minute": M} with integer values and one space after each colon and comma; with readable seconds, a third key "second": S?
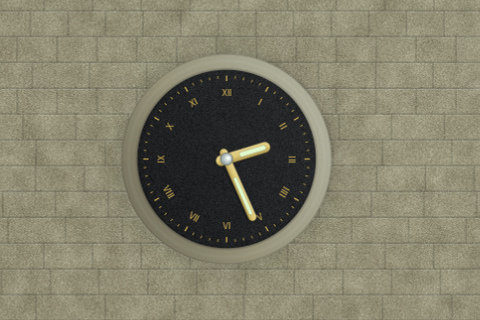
{"hour": 2, "minute": 26}
